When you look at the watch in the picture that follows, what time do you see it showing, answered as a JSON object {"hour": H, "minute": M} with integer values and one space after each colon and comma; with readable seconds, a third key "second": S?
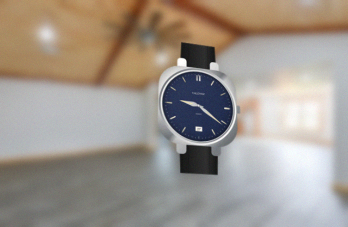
{"hour": 9, "minute": 21}
